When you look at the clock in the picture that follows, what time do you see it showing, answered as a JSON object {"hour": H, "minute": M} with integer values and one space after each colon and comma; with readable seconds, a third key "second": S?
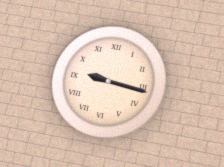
{"hour": 9, "minute": 16}
